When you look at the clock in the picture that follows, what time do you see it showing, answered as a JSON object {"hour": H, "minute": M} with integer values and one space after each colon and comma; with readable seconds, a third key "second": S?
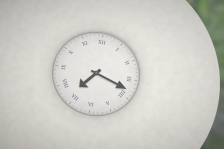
{"hour": 7, "minute": 18}
